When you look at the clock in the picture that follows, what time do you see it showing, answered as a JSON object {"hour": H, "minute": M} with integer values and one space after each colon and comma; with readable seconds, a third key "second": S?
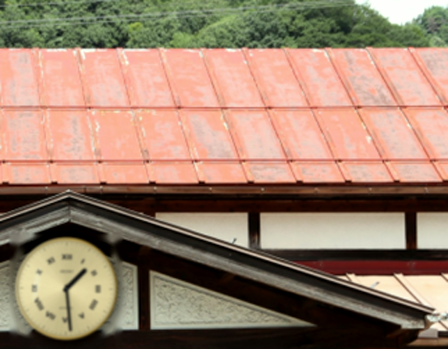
{"hour": 1, "minute": 29}
